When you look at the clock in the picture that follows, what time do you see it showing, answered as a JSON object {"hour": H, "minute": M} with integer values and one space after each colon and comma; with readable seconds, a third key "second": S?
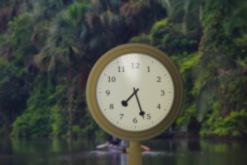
{"hour": 7, "minute": 27}
